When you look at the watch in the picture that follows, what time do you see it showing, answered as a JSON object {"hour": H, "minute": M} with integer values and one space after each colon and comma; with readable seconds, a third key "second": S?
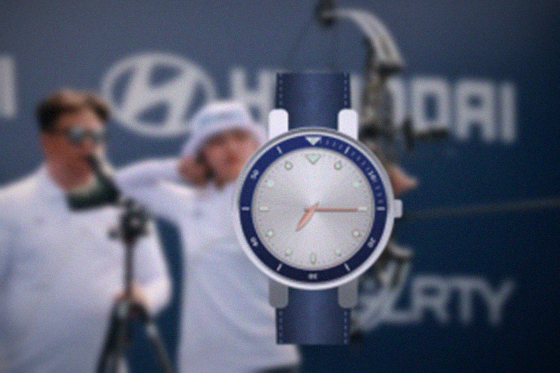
{"hour": 7, "minute": 15}
